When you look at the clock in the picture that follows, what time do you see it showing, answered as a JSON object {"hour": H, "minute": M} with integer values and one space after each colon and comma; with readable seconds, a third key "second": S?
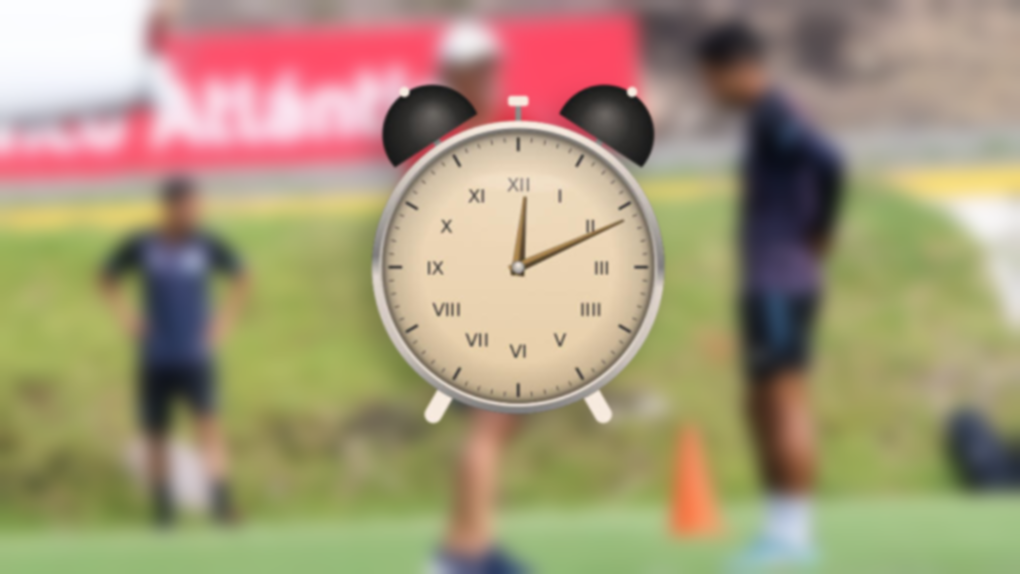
{"hour": 12, "minute": 11}
